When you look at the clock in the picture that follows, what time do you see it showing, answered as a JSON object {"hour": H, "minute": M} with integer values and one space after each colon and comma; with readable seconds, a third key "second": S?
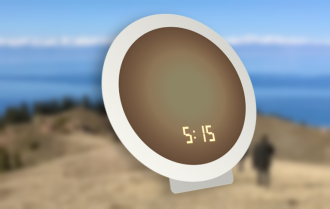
{"hour": 5, "minute": 15}
